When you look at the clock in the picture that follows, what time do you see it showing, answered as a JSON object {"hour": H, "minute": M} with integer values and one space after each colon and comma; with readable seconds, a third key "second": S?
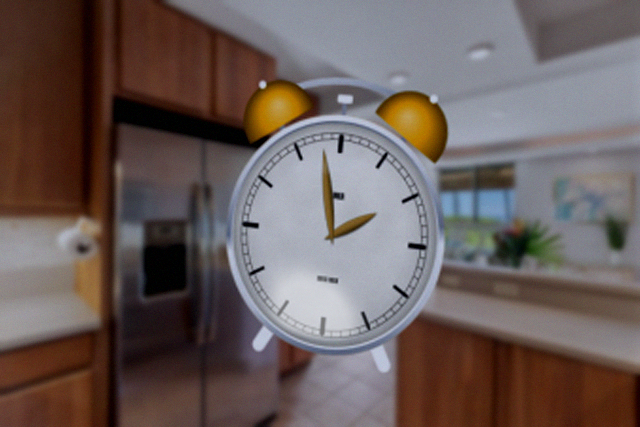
{"hour": 1, "minute": 58}
